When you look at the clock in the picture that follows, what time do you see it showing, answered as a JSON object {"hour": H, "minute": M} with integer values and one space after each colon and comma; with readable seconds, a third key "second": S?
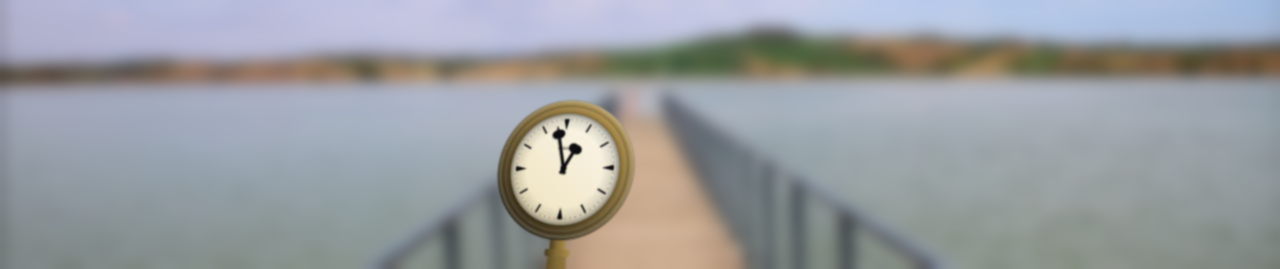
{"hour": 12, "minute": 58}
